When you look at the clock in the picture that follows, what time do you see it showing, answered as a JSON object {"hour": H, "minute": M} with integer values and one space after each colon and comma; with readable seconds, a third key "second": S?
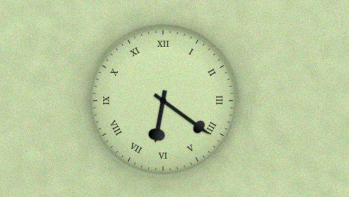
{"hour": 6, "minute": 21}
